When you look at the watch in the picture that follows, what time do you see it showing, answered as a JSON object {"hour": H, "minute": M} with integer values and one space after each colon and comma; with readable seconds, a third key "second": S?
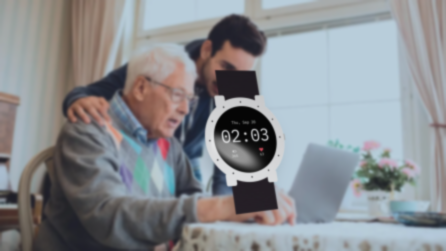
{"hour": 2, "minute": 3}
